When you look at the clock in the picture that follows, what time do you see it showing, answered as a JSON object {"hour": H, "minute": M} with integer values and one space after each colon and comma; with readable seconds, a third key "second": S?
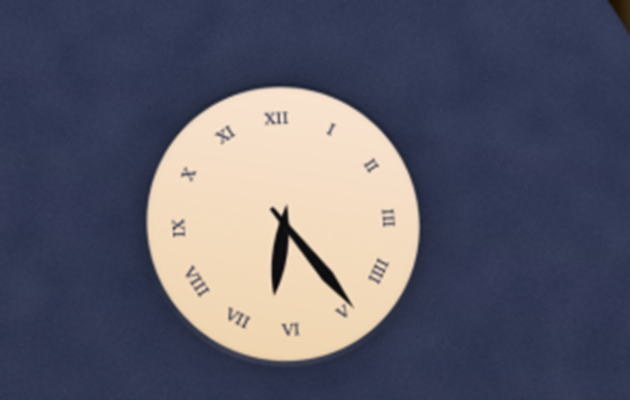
{"hour": 6, "minute": 24}
